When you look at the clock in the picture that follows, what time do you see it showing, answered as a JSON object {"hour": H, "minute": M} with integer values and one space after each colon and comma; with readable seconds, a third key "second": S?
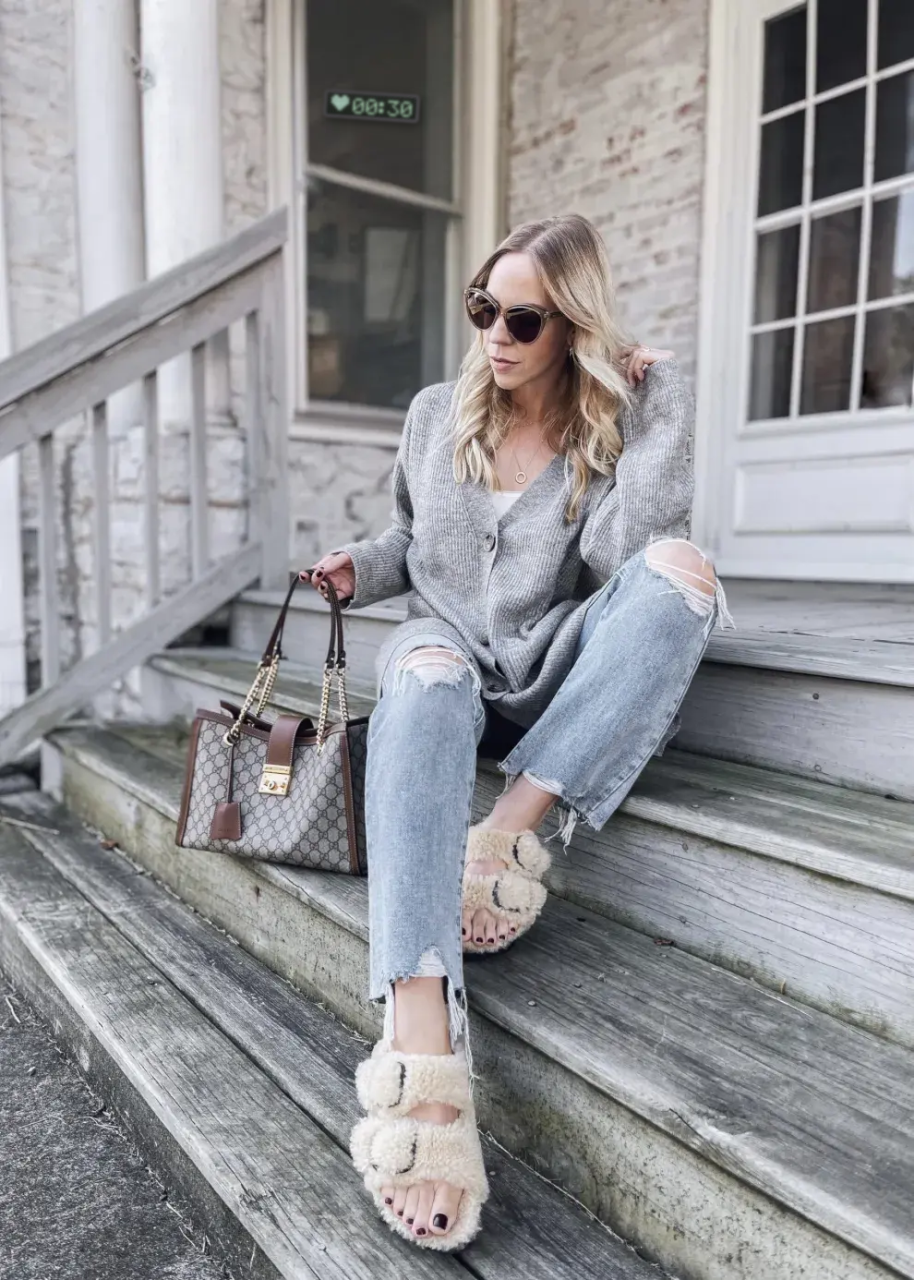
{"hour": 0, "minute": 30}
